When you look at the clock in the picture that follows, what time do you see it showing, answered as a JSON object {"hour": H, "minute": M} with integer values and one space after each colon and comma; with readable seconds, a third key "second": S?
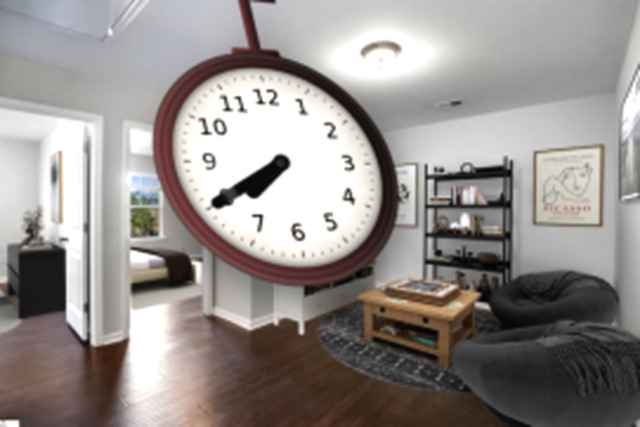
{"hour": 7, "minute": 40}
